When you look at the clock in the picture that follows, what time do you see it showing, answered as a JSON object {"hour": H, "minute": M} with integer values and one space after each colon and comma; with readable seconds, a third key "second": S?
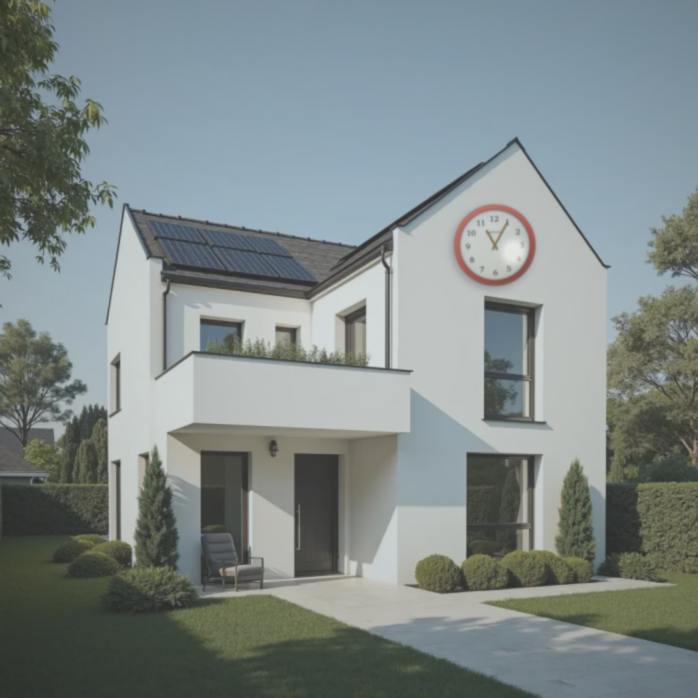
{"hour": 11, "minute": 5}
